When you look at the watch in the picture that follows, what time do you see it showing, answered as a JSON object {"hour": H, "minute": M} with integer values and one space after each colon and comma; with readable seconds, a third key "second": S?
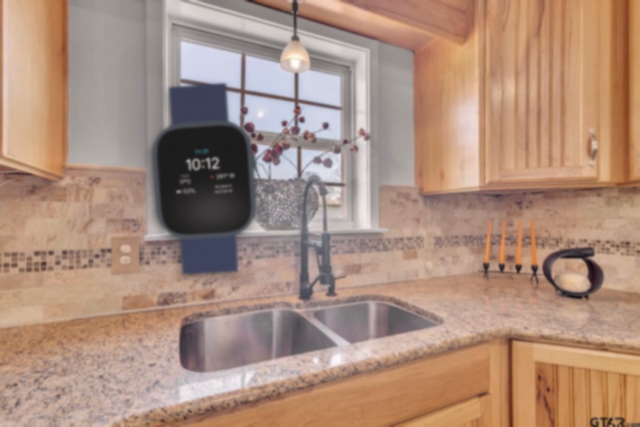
{"hour": 10, "minute": 12}
